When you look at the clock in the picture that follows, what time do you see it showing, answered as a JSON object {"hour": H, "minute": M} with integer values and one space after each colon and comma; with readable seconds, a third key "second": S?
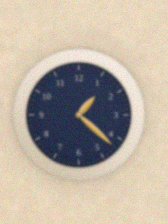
{"hour": 1, "minute": 22}
